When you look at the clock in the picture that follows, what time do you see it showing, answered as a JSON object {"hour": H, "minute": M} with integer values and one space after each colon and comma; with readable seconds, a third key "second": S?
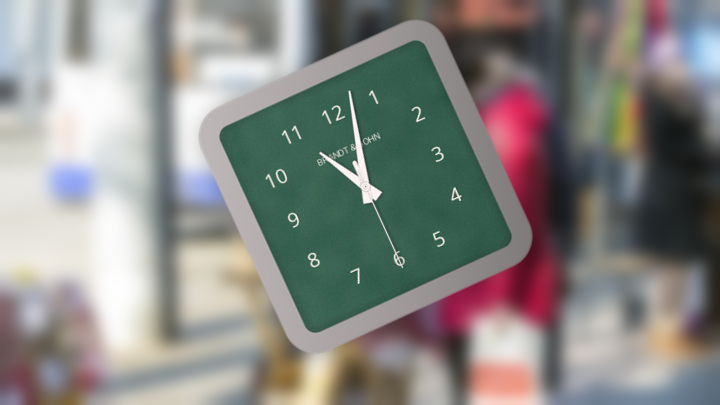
{"hour": 11, "minute": 2, "second": 30}
